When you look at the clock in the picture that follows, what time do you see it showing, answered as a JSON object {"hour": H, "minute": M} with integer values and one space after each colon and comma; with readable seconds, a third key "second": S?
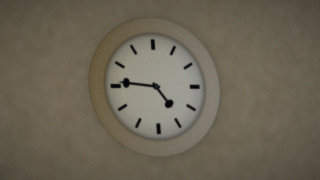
{"hour": 4, "minute": 46}
